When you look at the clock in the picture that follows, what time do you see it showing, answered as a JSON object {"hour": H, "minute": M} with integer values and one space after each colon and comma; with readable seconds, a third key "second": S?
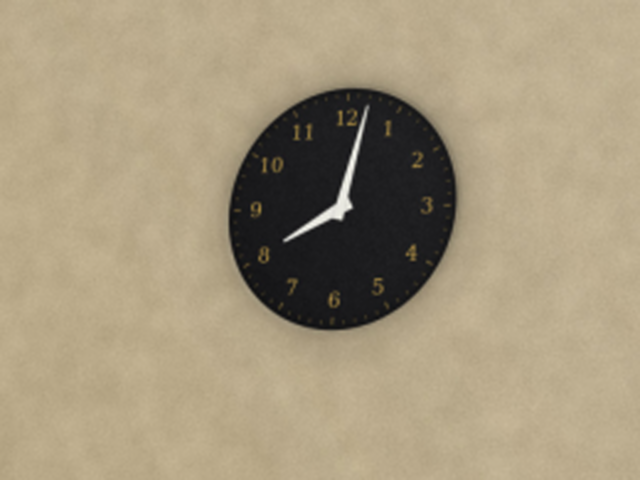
{"hour": 8, "minute": 2}
